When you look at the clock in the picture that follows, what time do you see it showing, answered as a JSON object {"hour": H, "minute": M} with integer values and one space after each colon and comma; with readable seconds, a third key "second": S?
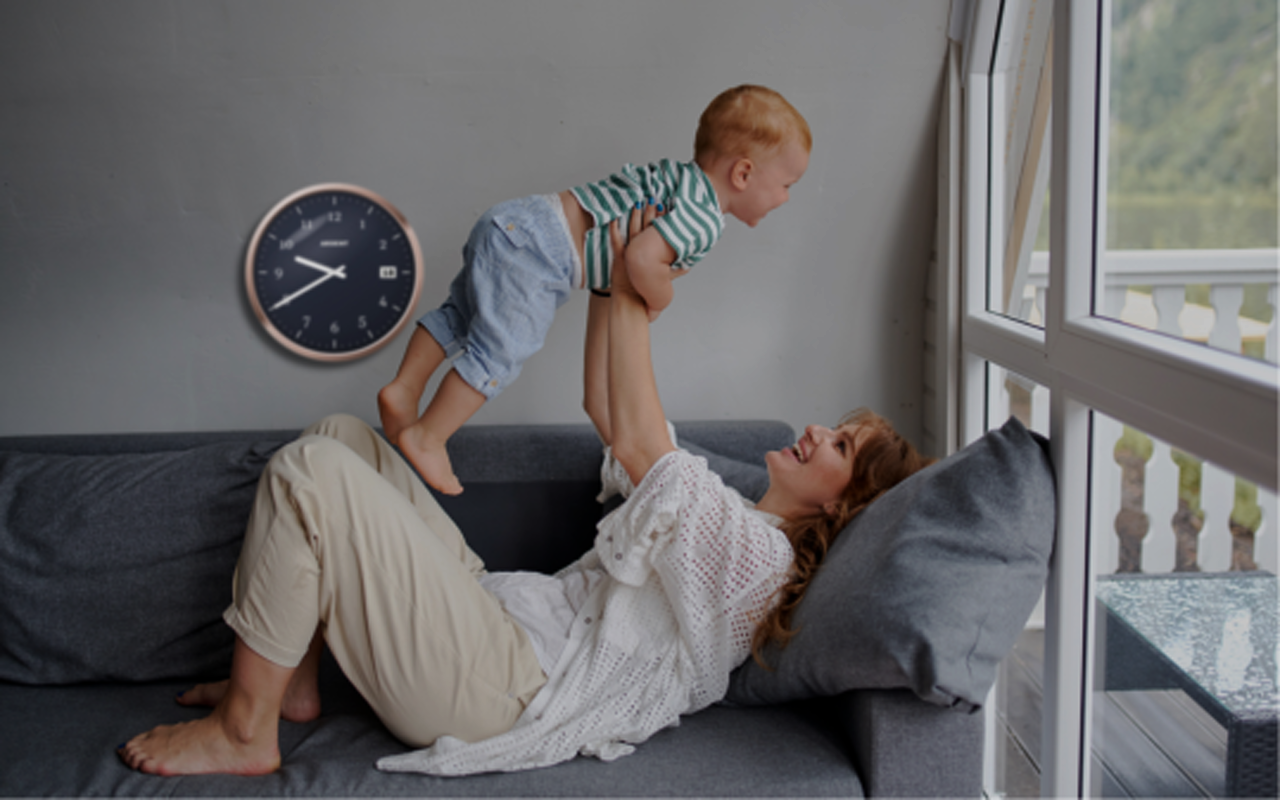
{"hour": 9, "minute": 40}
